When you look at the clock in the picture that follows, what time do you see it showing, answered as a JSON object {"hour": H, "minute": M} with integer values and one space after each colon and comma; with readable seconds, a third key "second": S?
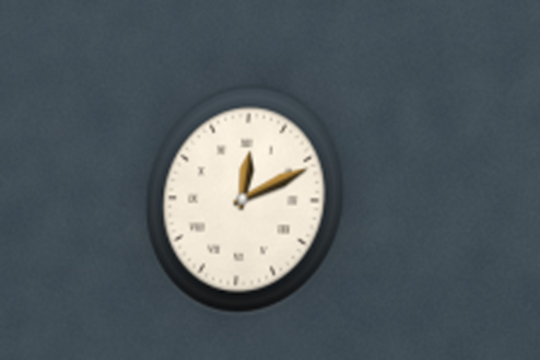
{"hour": 12, "minute": 11}
